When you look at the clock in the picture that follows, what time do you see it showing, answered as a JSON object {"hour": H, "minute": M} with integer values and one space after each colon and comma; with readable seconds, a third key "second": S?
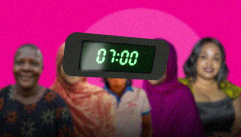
{"hour": 7, "minute": 0}
